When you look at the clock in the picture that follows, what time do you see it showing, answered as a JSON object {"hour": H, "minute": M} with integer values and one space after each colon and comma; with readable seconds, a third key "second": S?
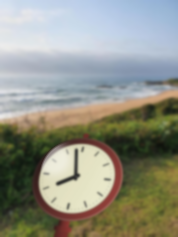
{"hour": 7, "minute": 58}
